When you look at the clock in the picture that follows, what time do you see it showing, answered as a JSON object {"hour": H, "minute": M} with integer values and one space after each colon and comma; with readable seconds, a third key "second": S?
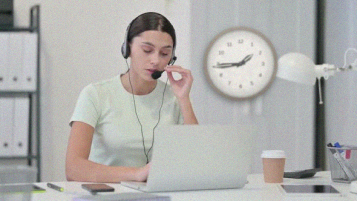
{"hour": 1, "minute": 44}
